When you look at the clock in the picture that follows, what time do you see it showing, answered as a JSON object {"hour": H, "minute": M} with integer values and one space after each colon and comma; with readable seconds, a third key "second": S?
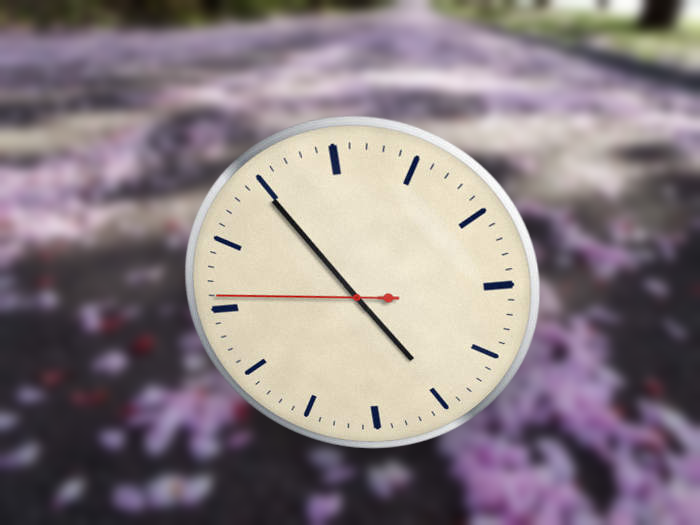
{"hour": 4, "minute": 54, "second": 46}
